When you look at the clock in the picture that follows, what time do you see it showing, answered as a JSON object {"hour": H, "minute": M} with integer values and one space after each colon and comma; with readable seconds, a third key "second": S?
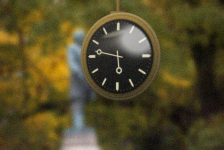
{"hour": 5, "minute": 47}
